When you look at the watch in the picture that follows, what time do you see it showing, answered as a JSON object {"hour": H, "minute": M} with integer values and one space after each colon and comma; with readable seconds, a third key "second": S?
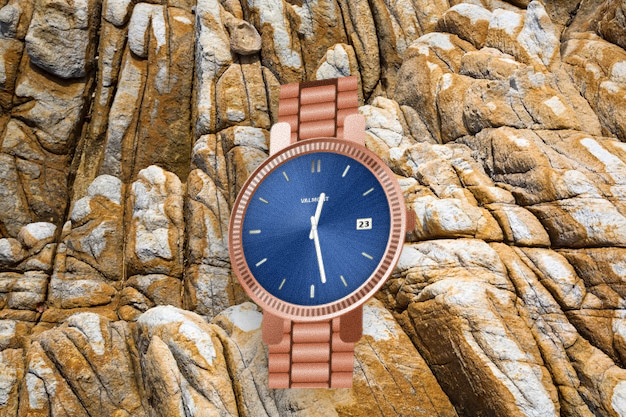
{"hour": 12, "minute": 28}
